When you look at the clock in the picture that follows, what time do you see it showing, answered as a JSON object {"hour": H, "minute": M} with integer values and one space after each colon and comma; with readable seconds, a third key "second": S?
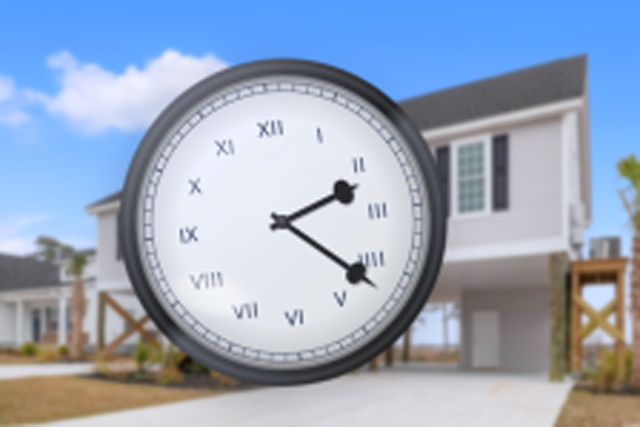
{"hour": 2, "minute": 22}
